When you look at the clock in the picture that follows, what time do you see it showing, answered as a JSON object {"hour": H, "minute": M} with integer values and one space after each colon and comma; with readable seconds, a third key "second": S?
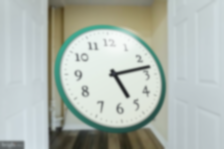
{"hour": 5, "minute": 13}
